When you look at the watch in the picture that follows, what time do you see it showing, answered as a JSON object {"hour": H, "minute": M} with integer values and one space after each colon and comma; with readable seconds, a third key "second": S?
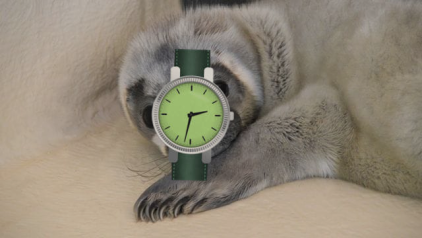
{"hour": 2, "minute": 32}
